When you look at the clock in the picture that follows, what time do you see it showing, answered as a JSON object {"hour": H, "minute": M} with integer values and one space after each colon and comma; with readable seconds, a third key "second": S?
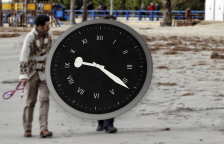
{"hour": 9, "minute": 21}
